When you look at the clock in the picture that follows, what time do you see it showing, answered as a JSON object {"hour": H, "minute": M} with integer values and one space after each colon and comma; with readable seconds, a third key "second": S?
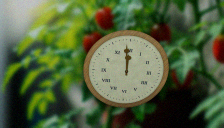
{"hour": 11, "minute": 59}
